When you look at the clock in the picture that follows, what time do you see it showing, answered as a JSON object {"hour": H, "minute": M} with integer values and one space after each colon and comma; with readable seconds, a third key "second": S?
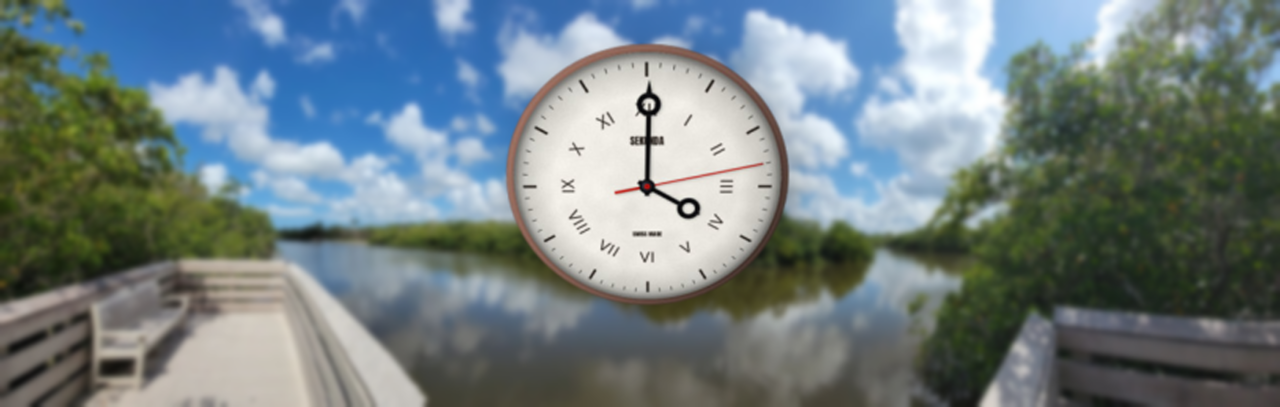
{"hour": 4, "minute": 0, "second": 13}
